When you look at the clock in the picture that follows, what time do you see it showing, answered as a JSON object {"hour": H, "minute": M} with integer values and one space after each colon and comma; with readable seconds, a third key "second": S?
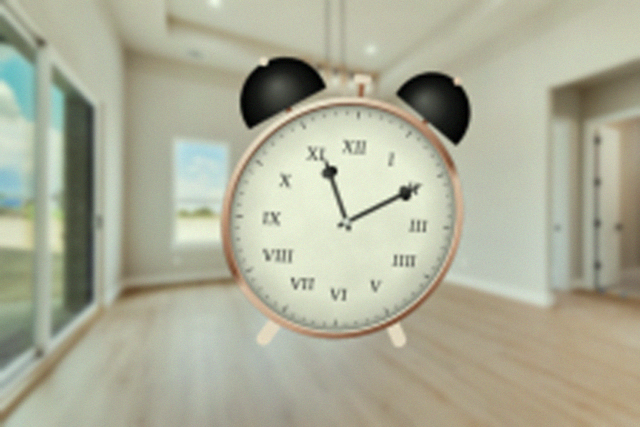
{"hour": 11, "minute": 10}
